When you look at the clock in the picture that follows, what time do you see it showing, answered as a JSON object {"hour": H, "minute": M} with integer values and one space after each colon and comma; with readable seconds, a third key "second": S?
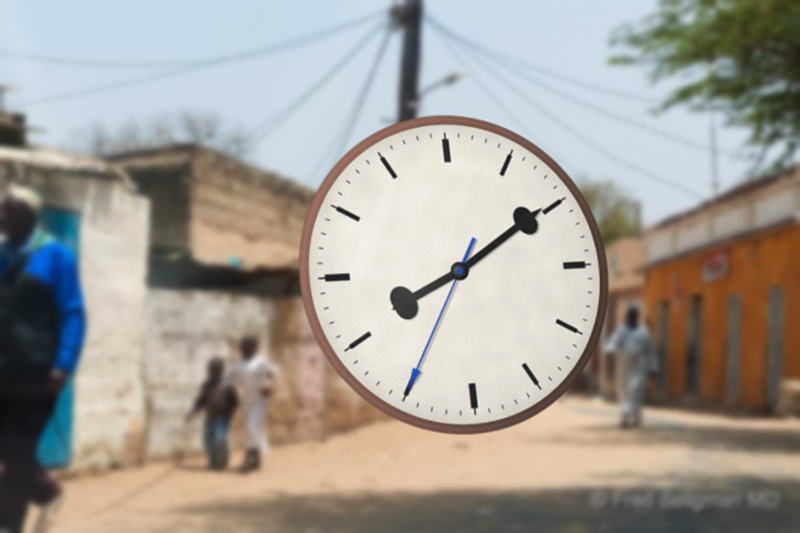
{"hour": 8, "minute": 9, "second": 35}
